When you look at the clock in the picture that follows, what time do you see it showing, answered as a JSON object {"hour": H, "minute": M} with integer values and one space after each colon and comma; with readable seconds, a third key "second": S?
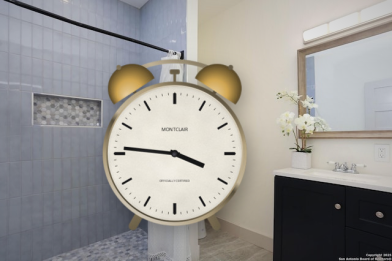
{"hour": 3, "minute": 46}
